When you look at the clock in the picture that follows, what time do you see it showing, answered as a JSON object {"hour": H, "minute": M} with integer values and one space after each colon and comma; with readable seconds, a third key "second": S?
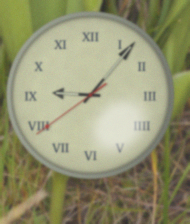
{"hour": 9, "minute": 6, "second": 39}
